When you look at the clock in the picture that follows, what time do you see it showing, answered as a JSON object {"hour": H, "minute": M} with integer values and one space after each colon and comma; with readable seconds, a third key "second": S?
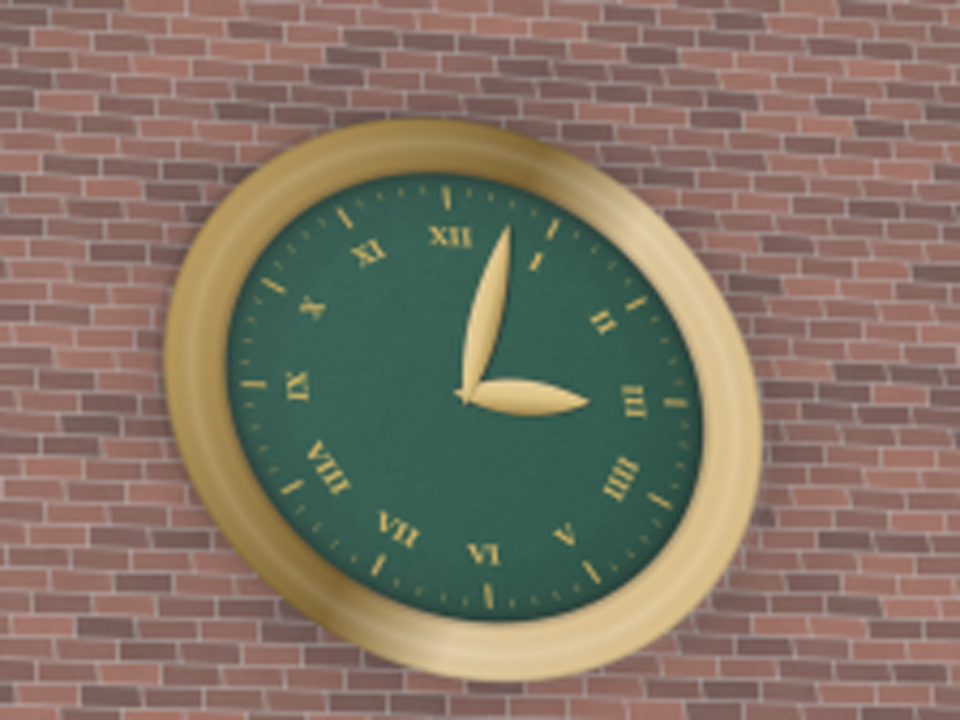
{"hour": 3, "minute": 3}
